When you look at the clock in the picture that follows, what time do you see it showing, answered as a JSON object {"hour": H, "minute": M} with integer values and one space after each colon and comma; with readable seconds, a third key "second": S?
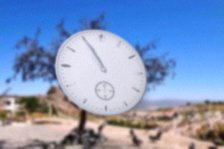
{"hour": 10, "minute": 55}
